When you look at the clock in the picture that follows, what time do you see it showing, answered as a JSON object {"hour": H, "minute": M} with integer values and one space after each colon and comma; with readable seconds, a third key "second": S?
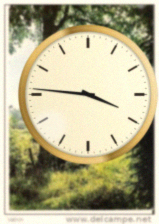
{"hour": 3, "minute": 46}
